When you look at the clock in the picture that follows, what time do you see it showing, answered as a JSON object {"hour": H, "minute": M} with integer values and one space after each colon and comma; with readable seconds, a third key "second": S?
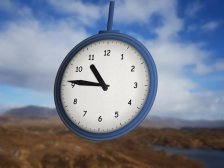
{"hour": 10, "minute": 46}
